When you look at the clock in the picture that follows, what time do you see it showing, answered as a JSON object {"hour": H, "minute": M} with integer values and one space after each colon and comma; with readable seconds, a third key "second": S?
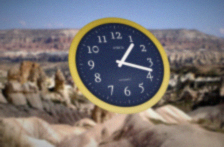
{"hour": 1, "minute": 18}
